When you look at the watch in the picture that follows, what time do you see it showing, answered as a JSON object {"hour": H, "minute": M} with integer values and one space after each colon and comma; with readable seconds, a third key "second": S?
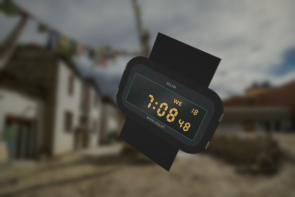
{"hour": 7, "minute": 8, "second": 48}
